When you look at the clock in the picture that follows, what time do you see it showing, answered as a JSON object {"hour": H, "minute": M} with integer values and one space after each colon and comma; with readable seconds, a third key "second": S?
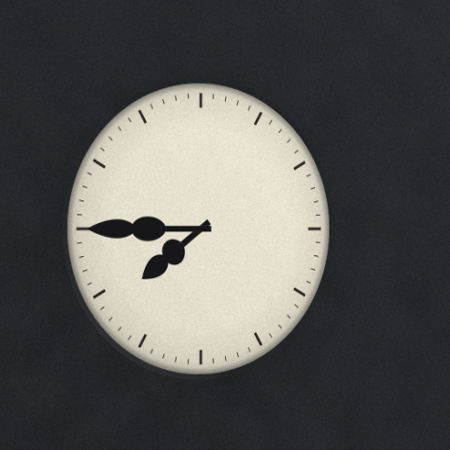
{"hour": 7, "minute": 45}
